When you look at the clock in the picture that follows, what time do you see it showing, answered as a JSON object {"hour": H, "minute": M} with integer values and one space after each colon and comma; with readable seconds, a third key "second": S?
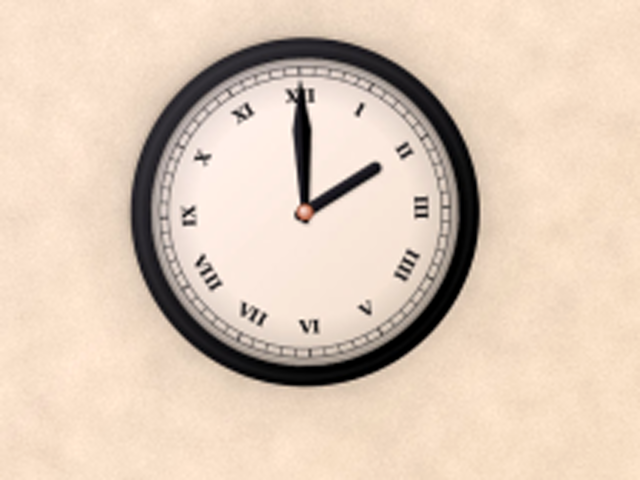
{"hour": 2, "minute": 0}
